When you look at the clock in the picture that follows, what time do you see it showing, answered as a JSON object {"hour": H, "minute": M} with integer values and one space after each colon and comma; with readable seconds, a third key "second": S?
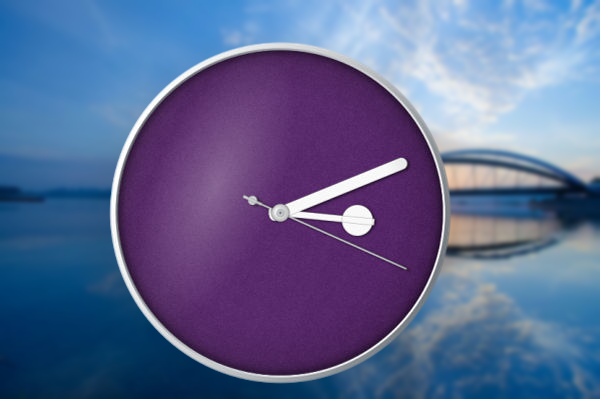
{"hour": 3, "minute": 11, "second": 19}
